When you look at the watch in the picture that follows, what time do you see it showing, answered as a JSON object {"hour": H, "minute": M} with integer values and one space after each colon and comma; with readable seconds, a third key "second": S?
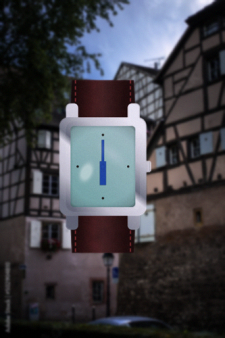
{"hour": 6, "minute": 0}
